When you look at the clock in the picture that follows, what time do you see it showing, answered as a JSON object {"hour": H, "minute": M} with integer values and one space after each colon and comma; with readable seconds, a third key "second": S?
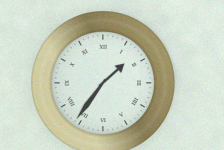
{"hour": 1, "minute": 36}
